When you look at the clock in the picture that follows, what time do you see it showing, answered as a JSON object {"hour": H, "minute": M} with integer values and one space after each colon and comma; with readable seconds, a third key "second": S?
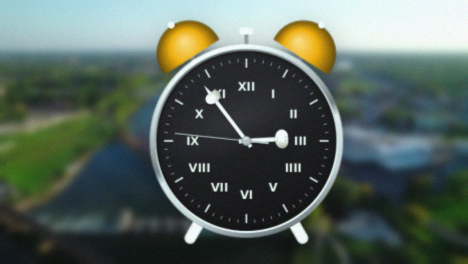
{"hour": 2, "minute": 53, "second": 46}
